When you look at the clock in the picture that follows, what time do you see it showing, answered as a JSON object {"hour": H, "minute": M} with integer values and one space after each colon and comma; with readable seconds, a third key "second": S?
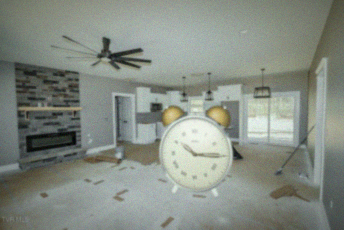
{"hour": 10, "minute": 15}
